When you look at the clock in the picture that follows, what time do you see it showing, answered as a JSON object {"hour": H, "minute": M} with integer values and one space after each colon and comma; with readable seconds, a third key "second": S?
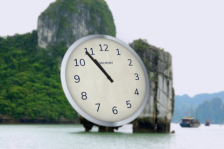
{"hour": 10, "minute": 54}
